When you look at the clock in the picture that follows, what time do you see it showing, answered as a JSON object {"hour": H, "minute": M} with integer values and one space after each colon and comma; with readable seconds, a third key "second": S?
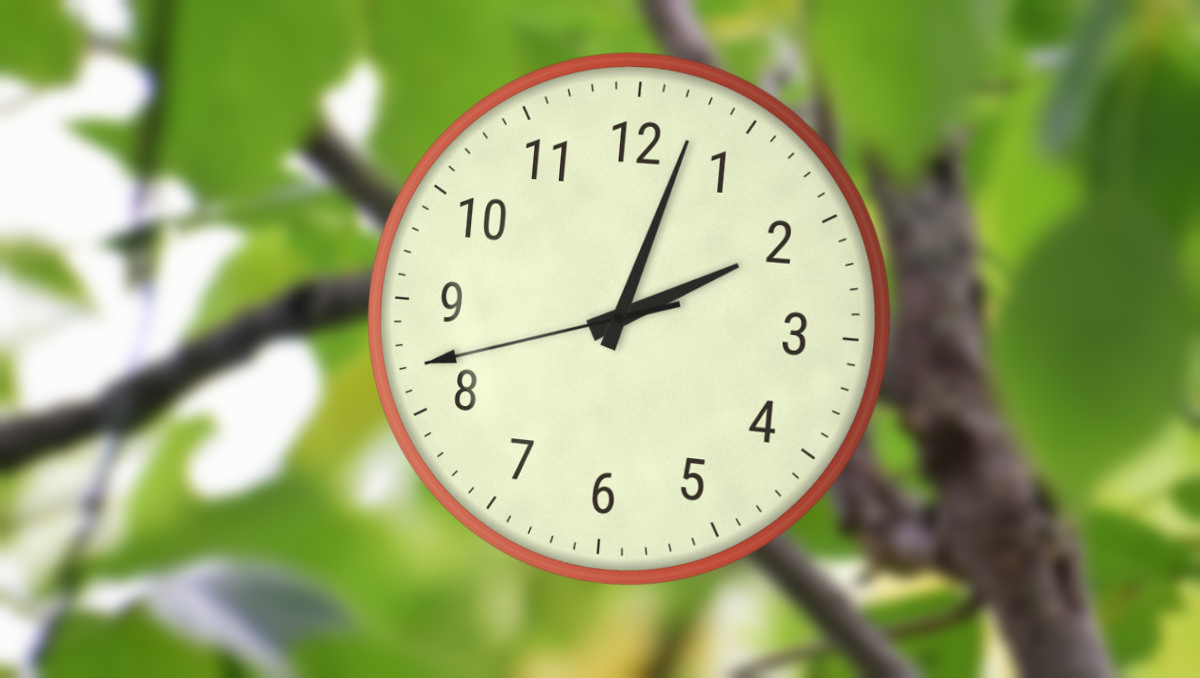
{"hour": 2, "minute": 2, "second": 42}
